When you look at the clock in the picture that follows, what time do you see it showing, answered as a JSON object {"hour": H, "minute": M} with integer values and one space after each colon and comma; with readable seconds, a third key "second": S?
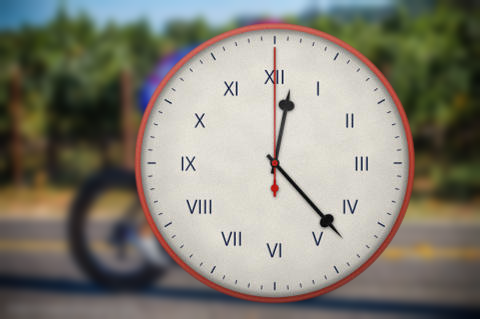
{"hour": 12, "minute": 23, "second": 0}
